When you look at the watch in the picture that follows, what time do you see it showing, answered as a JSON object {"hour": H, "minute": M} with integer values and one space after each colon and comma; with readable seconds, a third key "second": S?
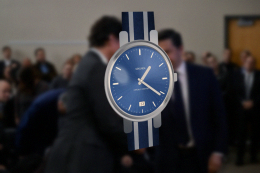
{"hour": 1, "minute": 21}
